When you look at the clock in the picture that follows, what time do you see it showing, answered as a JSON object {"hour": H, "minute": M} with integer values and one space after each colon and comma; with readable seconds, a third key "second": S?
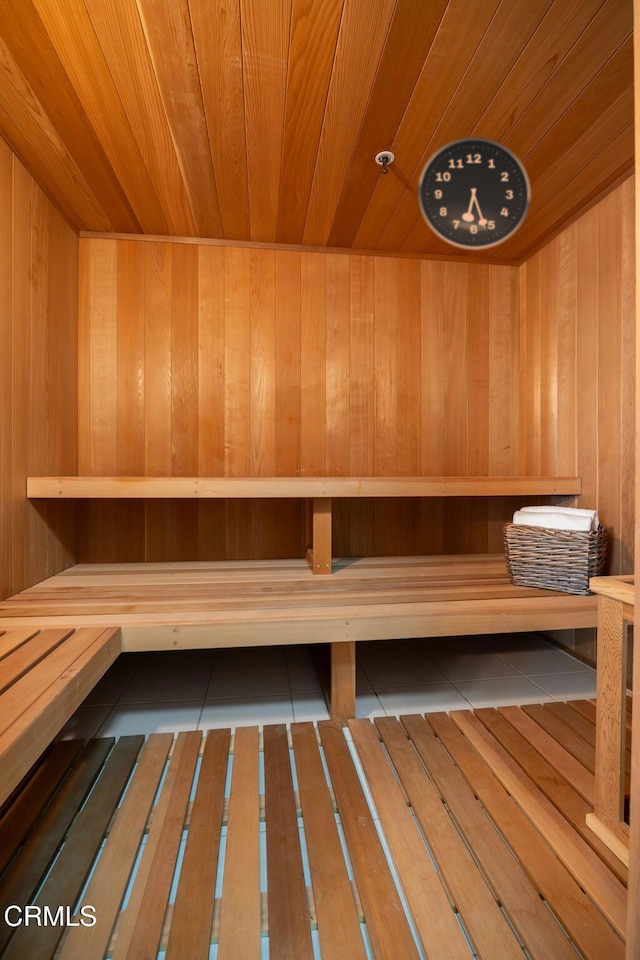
{"hour": 6, "minute": 27}
